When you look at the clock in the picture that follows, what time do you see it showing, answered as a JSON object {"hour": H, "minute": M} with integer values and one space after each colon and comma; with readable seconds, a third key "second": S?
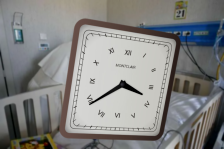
{"hour": 3, "minute": 39}
